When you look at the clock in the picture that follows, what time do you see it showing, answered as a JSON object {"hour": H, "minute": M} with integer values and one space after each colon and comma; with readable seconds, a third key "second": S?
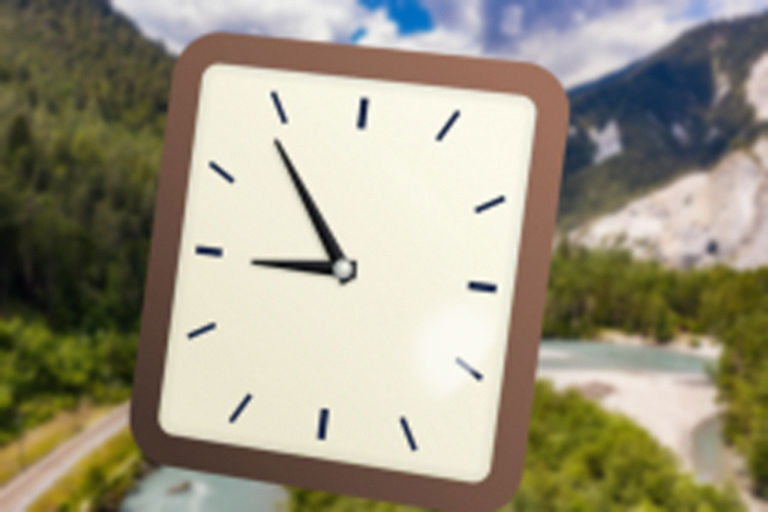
{"hour": 8, "minute": 54}
